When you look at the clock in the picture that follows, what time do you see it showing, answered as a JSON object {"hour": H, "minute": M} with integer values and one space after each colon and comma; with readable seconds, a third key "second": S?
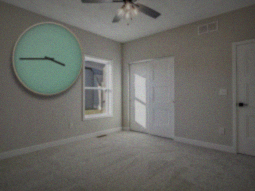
{"hour": 3, "minute": 45}
